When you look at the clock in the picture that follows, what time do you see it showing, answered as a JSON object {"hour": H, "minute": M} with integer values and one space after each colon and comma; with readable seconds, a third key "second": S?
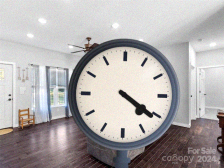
{"hour": 4, "minute": 21}
